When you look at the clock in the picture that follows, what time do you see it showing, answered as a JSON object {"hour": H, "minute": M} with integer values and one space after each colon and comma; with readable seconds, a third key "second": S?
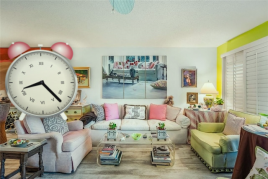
{"hour": 8, "minute": 23}
